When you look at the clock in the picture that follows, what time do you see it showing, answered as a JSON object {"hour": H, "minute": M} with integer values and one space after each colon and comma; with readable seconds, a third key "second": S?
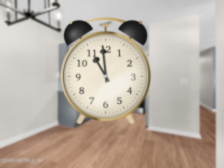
{"hour": 10, "minute": 59}
